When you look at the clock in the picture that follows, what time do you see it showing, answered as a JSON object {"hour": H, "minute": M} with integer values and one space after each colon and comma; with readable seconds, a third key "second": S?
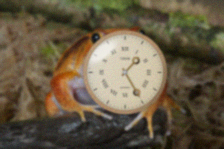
{"hour": 1, "minute": 25}
